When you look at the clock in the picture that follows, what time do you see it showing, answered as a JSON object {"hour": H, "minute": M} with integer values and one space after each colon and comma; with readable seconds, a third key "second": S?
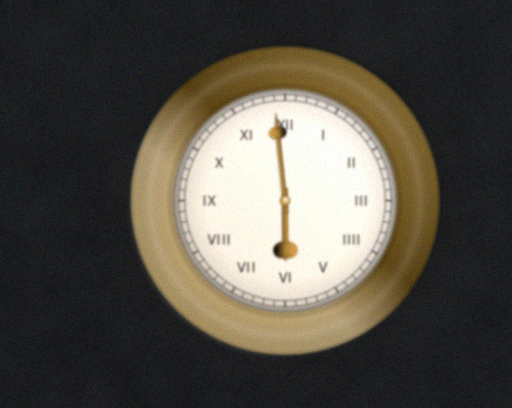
{"hour": 5, "minute": 59}
